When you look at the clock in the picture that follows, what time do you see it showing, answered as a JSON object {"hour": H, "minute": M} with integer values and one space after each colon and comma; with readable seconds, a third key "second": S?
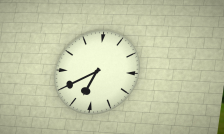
{"hour": 6, "minute": 40}
